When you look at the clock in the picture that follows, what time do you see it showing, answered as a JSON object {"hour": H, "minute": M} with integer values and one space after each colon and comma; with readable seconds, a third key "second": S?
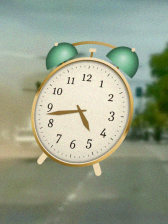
{"hour": 4, "minute": 43}
